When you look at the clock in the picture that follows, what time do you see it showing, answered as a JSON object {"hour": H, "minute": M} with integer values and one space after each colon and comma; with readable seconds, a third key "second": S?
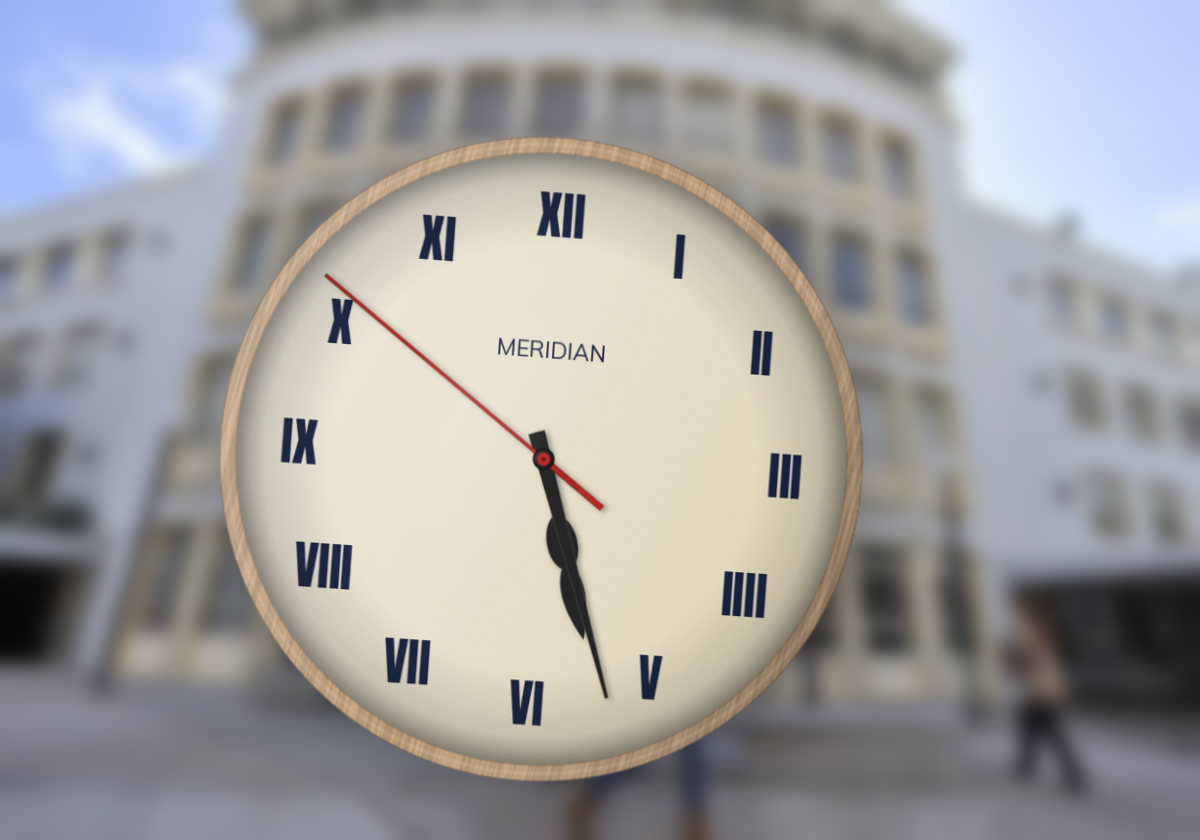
{"hour": 5, "minute": 26, "second": 51}
